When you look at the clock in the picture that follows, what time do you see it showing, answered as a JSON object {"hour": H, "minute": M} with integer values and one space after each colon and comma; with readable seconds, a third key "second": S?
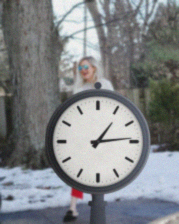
{"hour": 1, "minute": 14}
